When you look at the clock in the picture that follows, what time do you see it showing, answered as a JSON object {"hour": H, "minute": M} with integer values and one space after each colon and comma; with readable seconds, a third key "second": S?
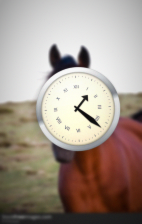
{"hour": 1, "minute": 22}
